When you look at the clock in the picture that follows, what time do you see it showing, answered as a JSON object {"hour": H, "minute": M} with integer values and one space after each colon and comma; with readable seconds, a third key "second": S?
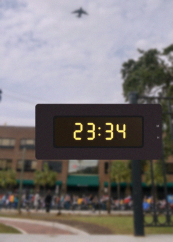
{"hour": 23, "minute": 34}
